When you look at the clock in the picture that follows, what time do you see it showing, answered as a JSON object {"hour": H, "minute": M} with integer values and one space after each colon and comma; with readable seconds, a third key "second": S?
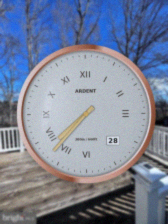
{"hour": 7, "minute": 37}
